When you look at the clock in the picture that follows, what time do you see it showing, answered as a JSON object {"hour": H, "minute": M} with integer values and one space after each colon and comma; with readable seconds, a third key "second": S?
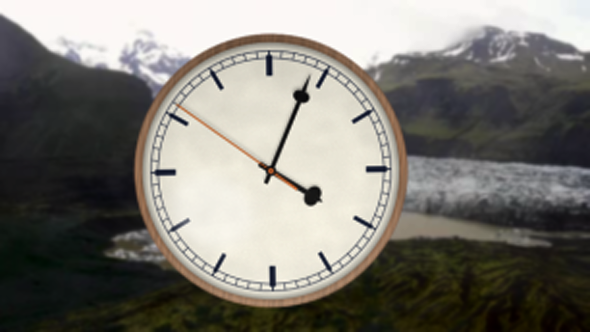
{"hour": 4, "minute": 3, "second": 51}
